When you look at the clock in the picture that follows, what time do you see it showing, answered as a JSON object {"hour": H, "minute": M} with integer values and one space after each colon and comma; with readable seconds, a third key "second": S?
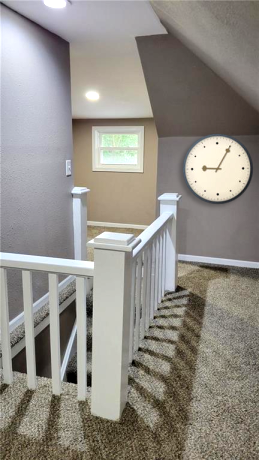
{"hour": 9, "minute": 5}
